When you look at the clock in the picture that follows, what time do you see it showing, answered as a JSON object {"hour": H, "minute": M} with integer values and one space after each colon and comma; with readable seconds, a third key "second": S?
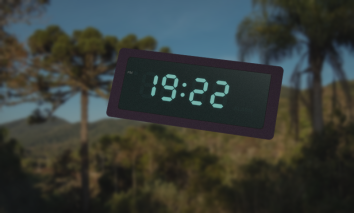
{"hour": 19, "minute": 22}
